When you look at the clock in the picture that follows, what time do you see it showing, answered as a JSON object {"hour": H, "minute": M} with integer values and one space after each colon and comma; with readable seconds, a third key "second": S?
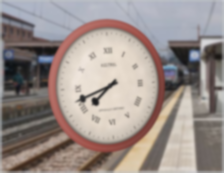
{"hour": 7, "minute": 42}
